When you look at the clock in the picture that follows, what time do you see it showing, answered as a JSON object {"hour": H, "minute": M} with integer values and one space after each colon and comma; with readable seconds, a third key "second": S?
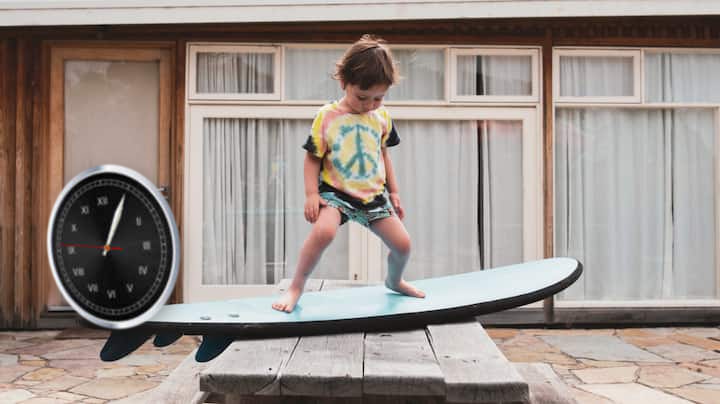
{"hour": 1, "minute": 4, "second": 46}
